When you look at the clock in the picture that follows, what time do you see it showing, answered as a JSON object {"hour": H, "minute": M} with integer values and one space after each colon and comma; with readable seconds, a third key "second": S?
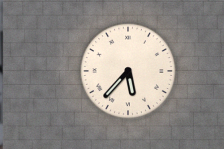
{"hour": 5, "minute": 37}
